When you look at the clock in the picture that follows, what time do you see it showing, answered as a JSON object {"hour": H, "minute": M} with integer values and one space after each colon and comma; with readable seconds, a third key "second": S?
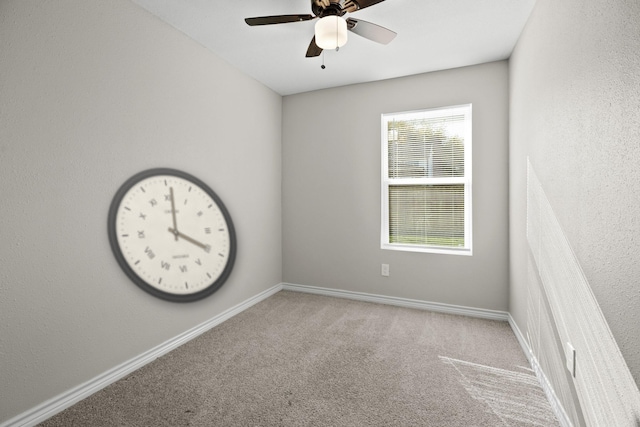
{"hour": 4, "minute": 1}
